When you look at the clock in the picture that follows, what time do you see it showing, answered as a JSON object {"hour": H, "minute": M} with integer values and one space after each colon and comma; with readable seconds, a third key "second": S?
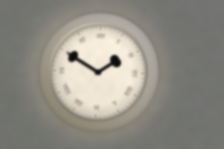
{"hour": 1, "minute": 50}
